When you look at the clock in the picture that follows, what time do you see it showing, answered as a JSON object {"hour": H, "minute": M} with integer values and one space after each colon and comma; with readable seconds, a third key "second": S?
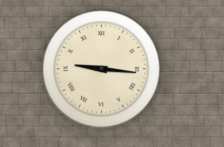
{"hour": 9, "minute": 16}
